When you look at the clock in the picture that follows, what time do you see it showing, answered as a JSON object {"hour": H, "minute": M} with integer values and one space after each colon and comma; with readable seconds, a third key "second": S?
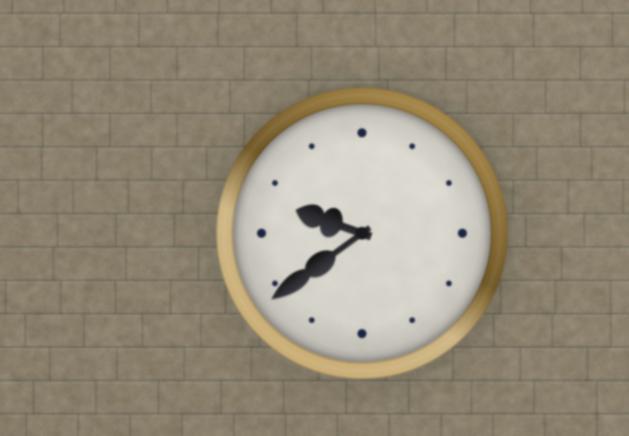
{"hour": 9, "minute": 39}
